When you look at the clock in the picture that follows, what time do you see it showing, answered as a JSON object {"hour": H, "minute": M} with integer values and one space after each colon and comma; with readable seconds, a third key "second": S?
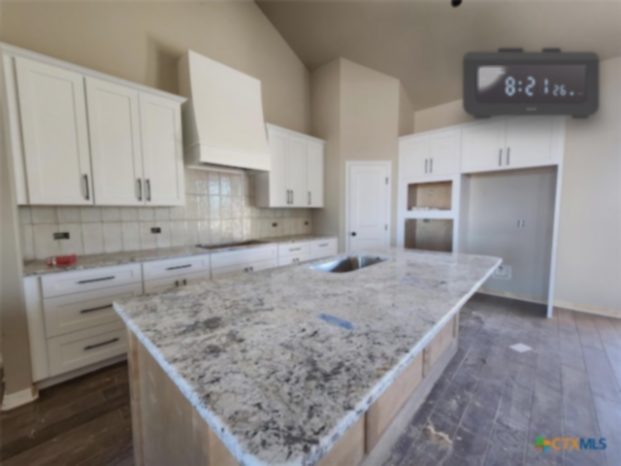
{"hour": 8, "minute": 21}
